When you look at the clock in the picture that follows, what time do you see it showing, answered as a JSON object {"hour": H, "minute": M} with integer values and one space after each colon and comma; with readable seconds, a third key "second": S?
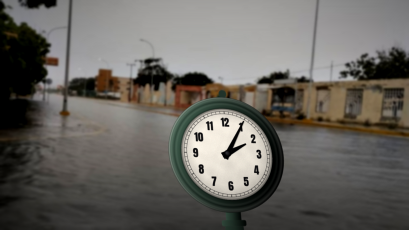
{"hour": 2, "minute": 5}
